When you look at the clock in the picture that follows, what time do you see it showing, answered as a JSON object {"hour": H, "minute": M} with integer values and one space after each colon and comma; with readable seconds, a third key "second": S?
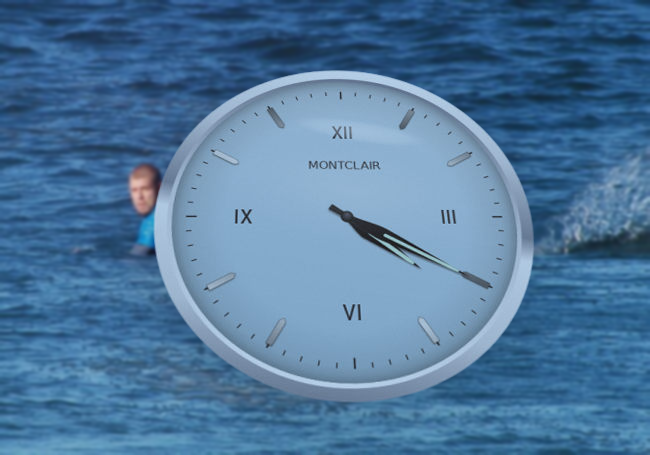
{"hour": 4, "minute": 20}
